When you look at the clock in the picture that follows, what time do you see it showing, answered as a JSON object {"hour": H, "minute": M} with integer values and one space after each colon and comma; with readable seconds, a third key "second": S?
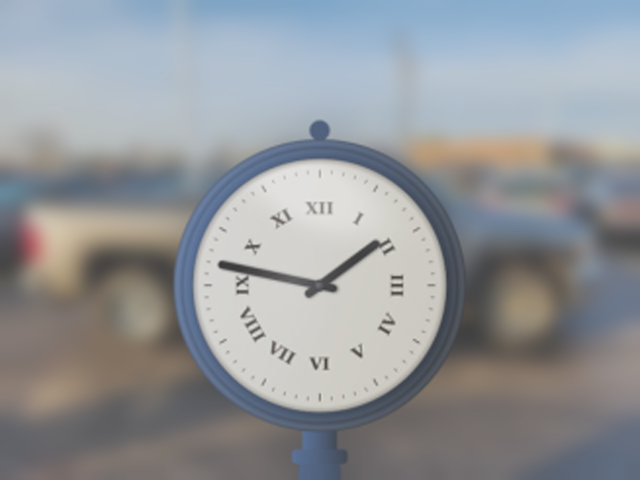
{"hour": 1, "minute": 47}
